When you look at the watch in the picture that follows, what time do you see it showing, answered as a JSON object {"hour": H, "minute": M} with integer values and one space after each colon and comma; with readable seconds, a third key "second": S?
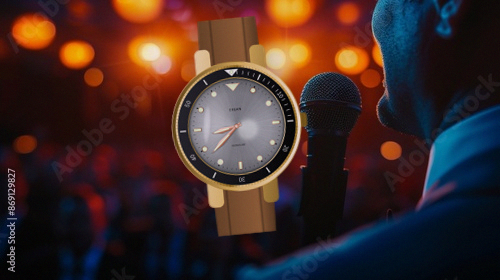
{"hour": 8, "minute": 38}
